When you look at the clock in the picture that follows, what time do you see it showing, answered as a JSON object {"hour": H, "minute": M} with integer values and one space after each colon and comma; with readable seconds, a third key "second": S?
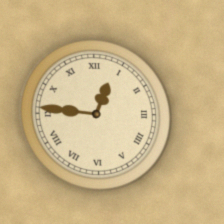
{"hour": 12, "minute": 46}
